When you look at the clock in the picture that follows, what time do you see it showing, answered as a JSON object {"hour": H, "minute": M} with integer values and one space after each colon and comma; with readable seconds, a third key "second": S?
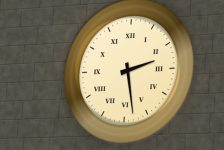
{"hour": 2, "minute": 28}
